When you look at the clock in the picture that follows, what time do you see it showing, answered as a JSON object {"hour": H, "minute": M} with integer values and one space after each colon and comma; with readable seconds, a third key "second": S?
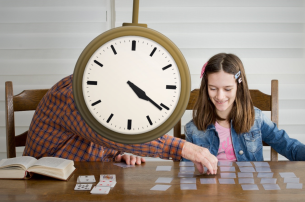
{"hour": 4, "minute": 21}
